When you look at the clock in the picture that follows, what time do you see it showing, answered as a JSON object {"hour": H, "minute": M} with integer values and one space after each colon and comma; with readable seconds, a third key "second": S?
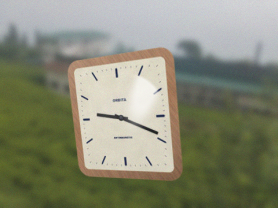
{"hour": 9, "minute": 19}
